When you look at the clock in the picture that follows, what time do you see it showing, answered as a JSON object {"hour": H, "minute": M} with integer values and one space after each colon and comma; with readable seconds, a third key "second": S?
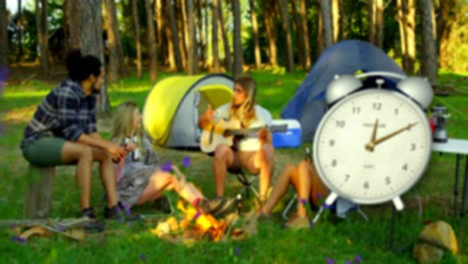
{"hour": 12, "minute": 10}
